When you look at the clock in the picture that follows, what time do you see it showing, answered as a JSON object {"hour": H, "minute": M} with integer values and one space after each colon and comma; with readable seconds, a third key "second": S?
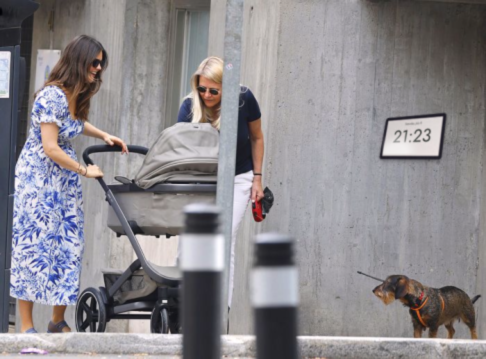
{"hour": 21, "minute": 23}
